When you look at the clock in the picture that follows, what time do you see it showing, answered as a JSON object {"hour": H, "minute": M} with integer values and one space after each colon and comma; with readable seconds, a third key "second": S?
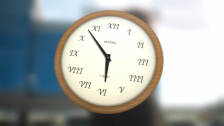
{"hour": 5, "minute": 53}
